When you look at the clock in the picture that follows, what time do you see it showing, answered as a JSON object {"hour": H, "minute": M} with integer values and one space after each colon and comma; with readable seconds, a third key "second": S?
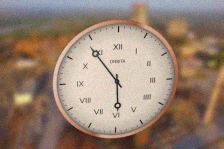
{"hour": 5, "minute": 54}
